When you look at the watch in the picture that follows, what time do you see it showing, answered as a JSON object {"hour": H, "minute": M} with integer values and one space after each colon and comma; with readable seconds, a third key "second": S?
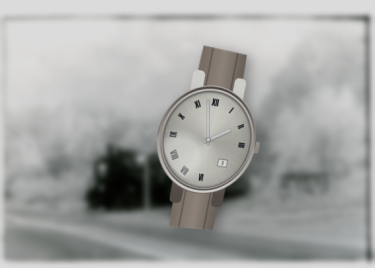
{"hour": 1, "minute": 58}
